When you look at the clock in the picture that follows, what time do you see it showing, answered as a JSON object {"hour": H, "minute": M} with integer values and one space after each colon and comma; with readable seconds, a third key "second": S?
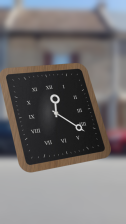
{"hour": 12, "minute": 22}
